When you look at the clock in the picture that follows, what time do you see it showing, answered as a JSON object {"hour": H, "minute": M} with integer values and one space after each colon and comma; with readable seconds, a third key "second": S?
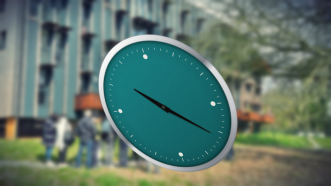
{"hour": 10, "minute": 21}
